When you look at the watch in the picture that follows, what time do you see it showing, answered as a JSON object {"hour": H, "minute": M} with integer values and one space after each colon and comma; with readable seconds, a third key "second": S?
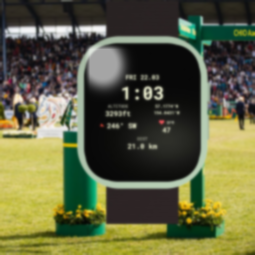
{"hour": 1, "minute": 3}
